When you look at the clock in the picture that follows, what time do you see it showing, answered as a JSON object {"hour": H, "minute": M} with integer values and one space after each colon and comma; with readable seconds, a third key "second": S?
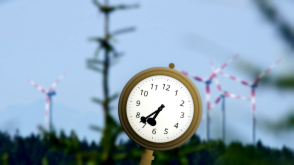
{"hour": 6, "minute": 37}
